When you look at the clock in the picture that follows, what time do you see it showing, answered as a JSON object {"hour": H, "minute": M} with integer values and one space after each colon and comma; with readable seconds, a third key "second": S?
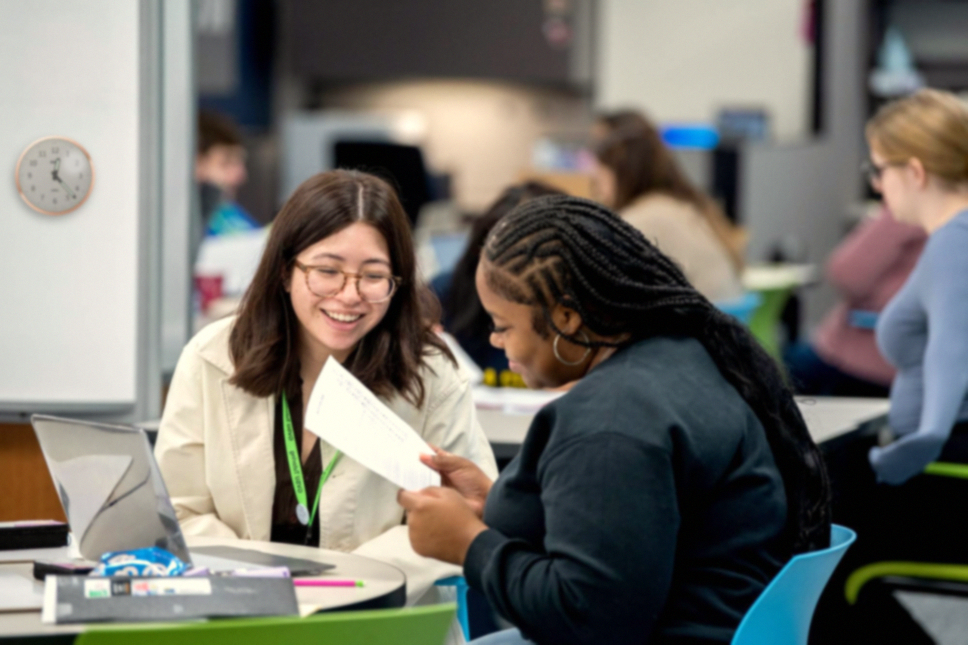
{"hour": 12, "minute": 23}
